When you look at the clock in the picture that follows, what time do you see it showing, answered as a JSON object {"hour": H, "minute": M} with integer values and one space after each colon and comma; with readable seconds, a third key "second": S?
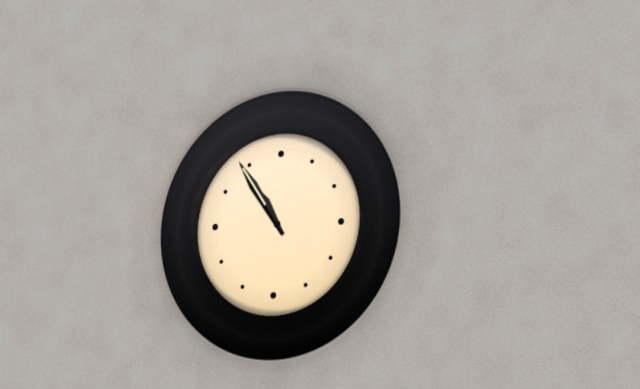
{"hour": 10, "minute": 54}
